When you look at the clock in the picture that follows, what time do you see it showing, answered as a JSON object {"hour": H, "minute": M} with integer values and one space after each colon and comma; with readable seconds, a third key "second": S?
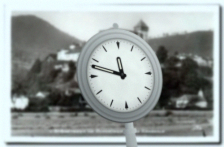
{"hour": 11, "minute": 48}
